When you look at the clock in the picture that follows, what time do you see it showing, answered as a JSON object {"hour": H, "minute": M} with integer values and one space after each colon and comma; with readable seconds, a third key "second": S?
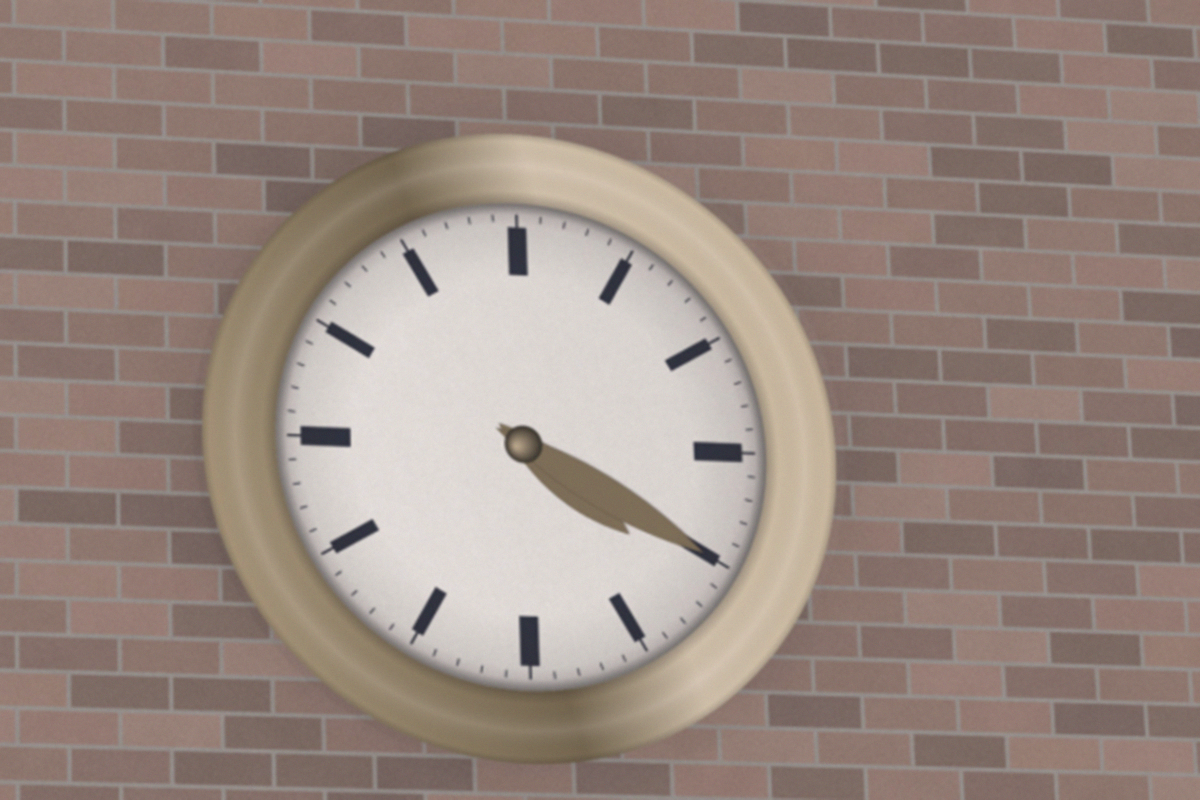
{"hour": 4, "minute": 20}
